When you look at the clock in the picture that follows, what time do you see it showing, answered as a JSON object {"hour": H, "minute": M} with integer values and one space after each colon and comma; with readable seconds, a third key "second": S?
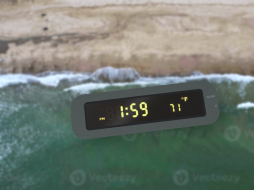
{"hour": 1, "minute": 59}
